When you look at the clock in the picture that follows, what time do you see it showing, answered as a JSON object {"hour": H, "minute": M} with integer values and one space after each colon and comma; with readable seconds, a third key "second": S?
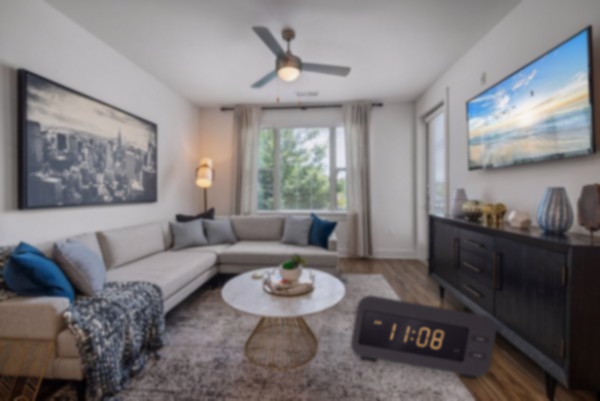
{"hour": 11, "minute": 8}
